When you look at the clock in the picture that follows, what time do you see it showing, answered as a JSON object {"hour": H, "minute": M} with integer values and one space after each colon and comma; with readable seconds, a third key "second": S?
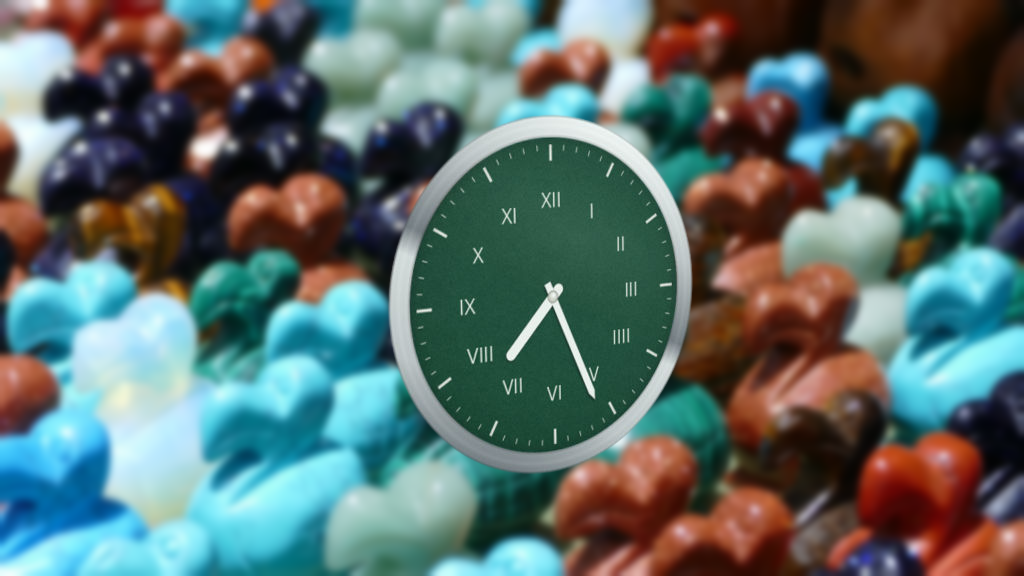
{"hour": 7, "minute": 26}
